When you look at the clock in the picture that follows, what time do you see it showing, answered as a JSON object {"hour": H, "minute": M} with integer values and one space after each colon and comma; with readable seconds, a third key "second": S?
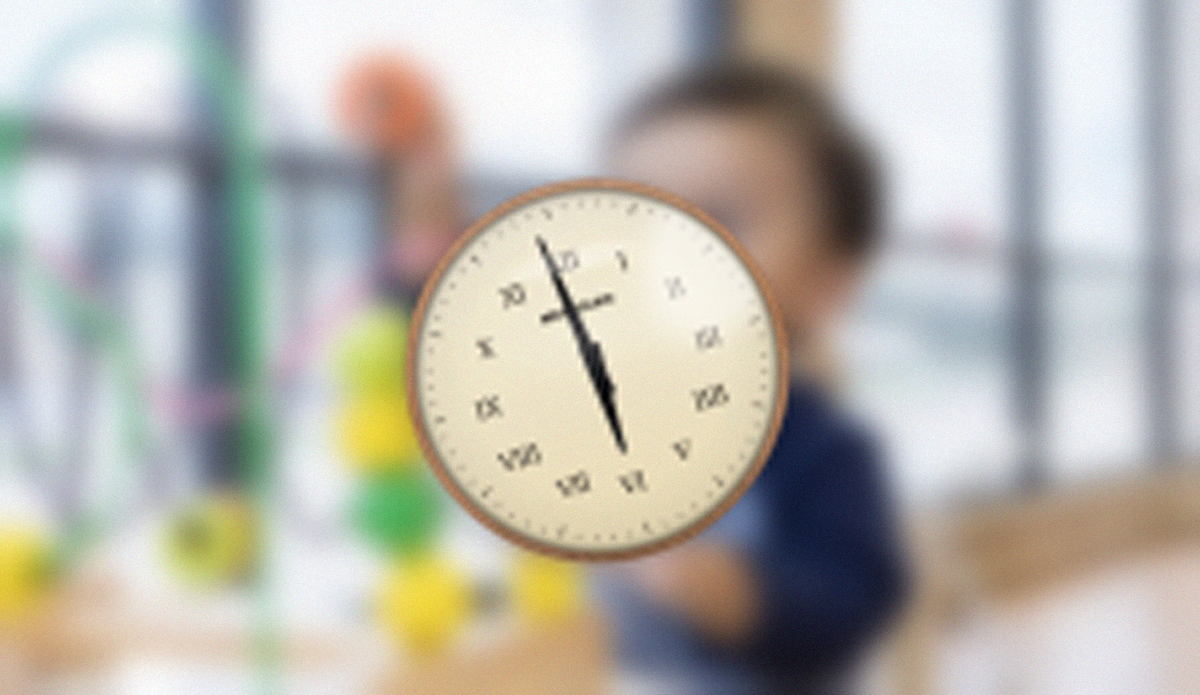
{"hour": 5, "minute": 59}
